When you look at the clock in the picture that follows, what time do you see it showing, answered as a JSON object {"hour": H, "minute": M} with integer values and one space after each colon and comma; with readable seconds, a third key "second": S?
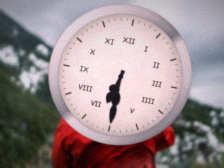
{"hour": 6, "minute": 30}
